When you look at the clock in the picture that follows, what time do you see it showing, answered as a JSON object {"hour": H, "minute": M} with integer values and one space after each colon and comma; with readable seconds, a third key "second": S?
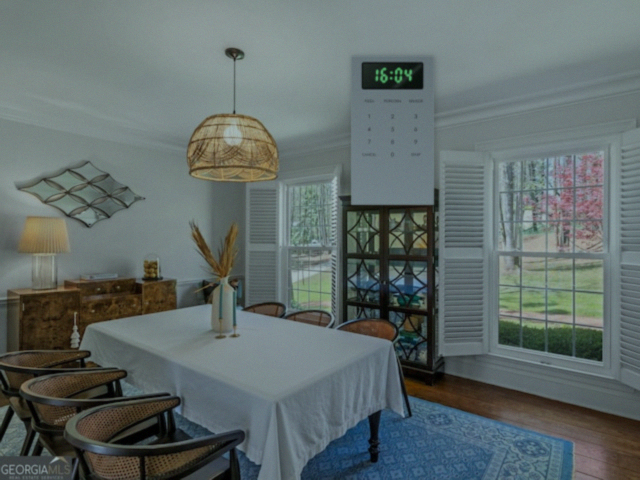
{"hour": 16, "minute": 4}
